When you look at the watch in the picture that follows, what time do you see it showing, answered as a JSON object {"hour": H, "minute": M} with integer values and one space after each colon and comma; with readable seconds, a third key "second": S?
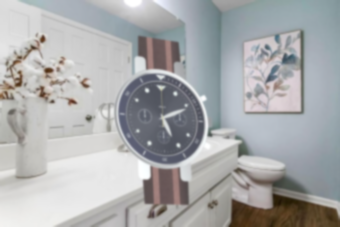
{"hour": 5, "minute": 11}
